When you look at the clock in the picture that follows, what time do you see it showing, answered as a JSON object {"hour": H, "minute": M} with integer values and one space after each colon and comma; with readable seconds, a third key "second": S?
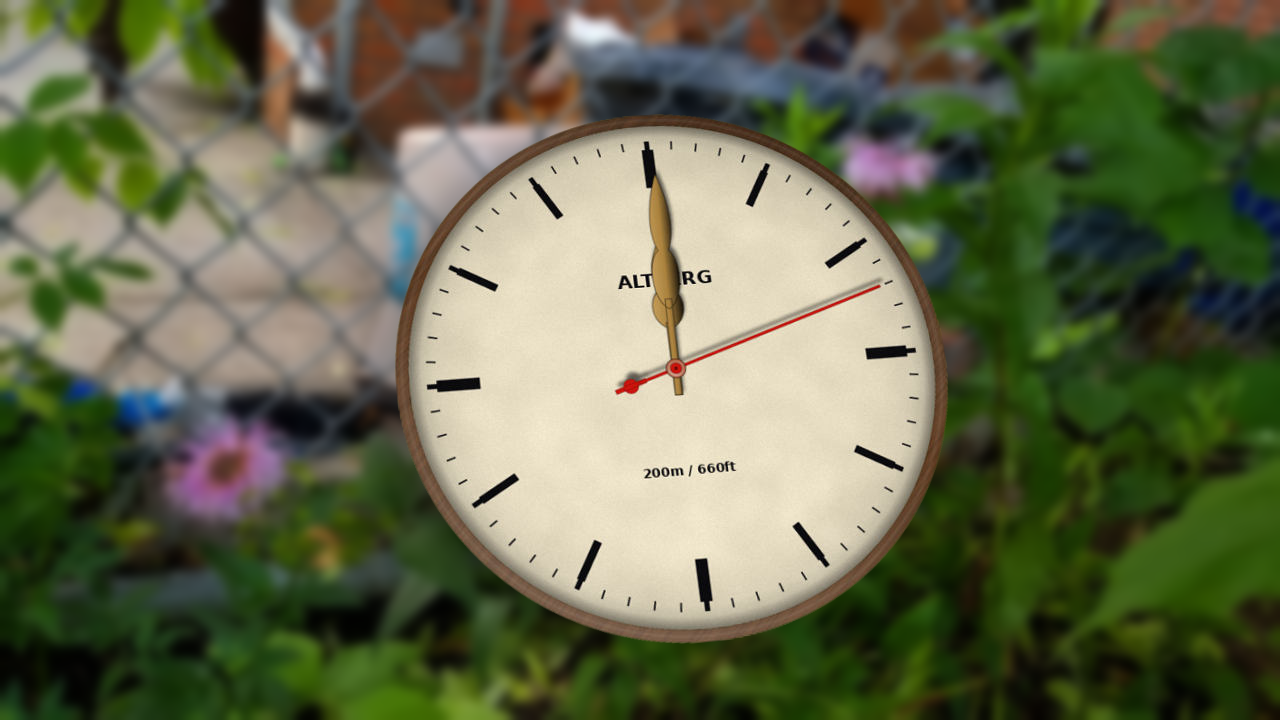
{"hour": 12, "minute": 0, "second": 12}
